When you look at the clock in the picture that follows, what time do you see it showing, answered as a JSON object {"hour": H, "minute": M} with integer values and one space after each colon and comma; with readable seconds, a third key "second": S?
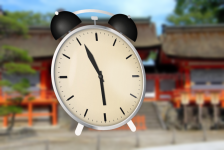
{"hour": 5, "minute": 56}
